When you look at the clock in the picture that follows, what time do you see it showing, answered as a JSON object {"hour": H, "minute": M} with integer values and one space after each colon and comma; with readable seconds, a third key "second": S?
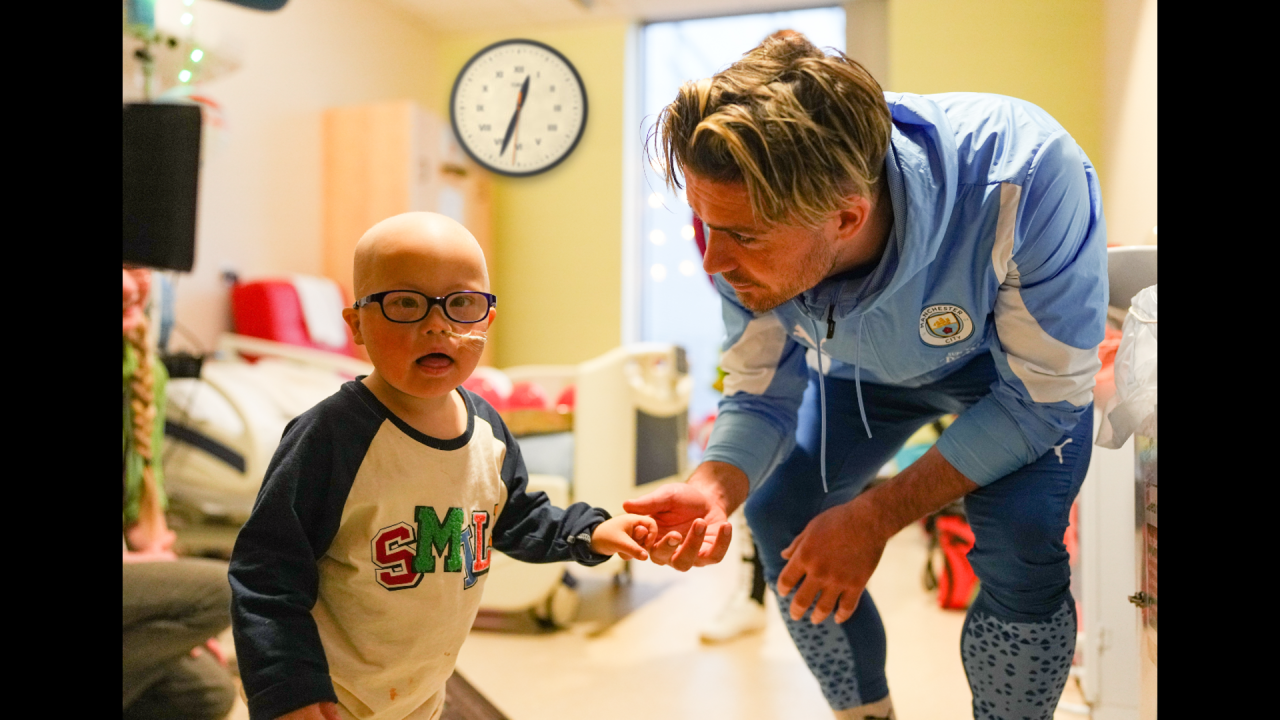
{"hour": 12, "minute": 33, "second": 31}
